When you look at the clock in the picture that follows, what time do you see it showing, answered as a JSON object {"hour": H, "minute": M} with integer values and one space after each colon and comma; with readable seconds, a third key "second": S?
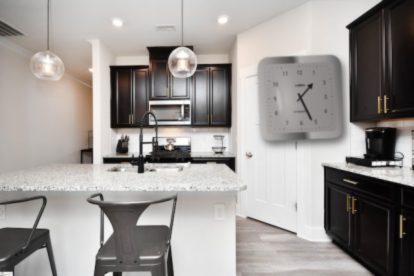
{"hour": 1, "minute": 26}
